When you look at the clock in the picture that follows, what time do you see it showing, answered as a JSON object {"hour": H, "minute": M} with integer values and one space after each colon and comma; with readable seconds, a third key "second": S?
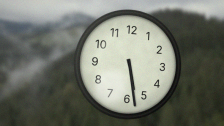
{"hour": 5, "minute": 28}
